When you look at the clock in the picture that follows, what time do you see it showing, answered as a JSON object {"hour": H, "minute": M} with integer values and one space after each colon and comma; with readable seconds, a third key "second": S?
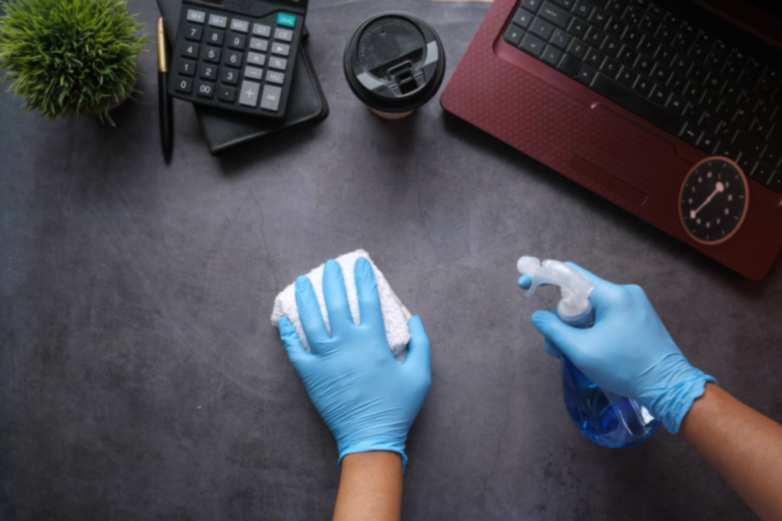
{"hour": 1, "minute": 39}
